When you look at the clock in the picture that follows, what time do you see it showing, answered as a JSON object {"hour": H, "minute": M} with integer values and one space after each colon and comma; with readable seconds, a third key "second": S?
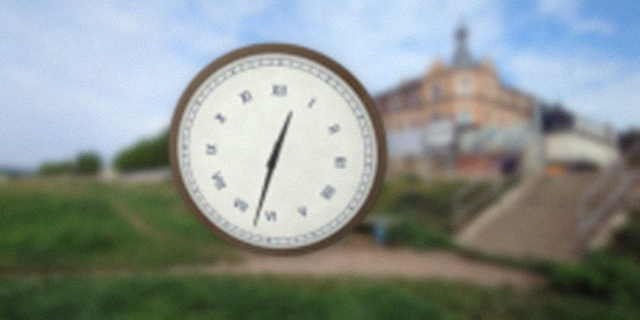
{"hour": 12, "minute": 32}
